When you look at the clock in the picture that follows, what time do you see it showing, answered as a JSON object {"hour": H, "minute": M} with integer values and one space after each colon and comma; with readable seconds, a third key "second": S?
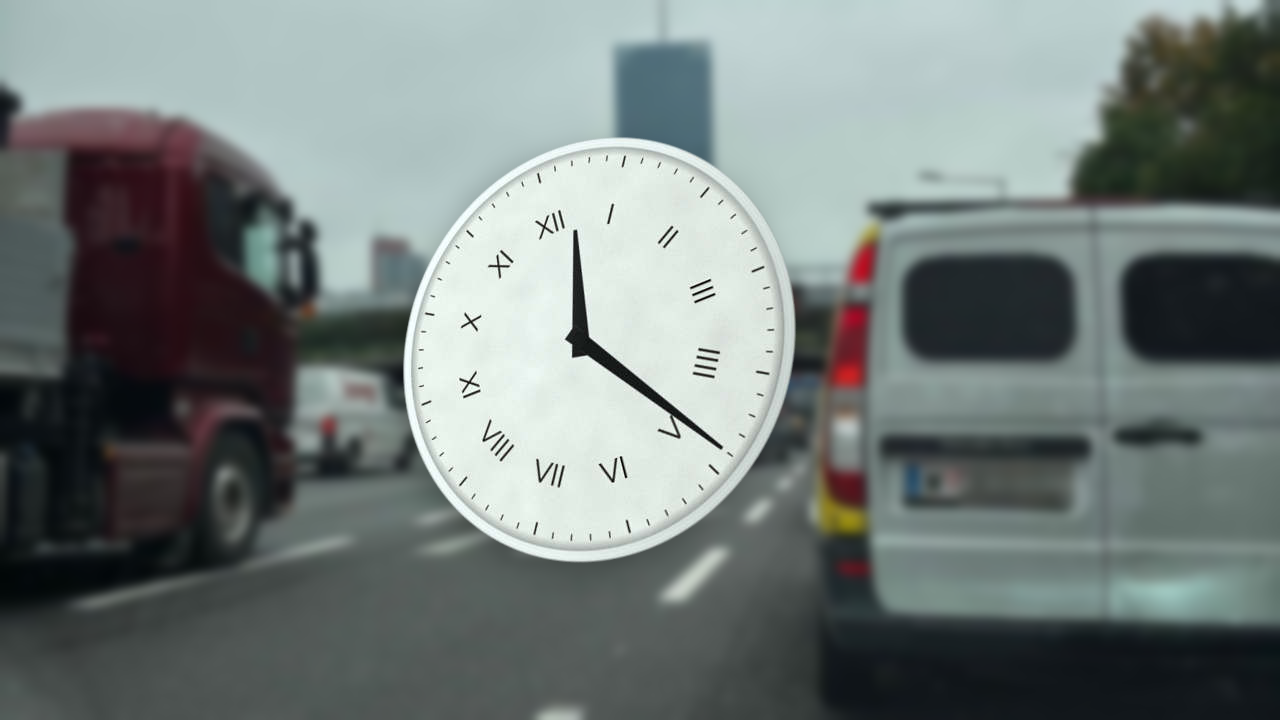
{"hour": 12, "minute": 24}
